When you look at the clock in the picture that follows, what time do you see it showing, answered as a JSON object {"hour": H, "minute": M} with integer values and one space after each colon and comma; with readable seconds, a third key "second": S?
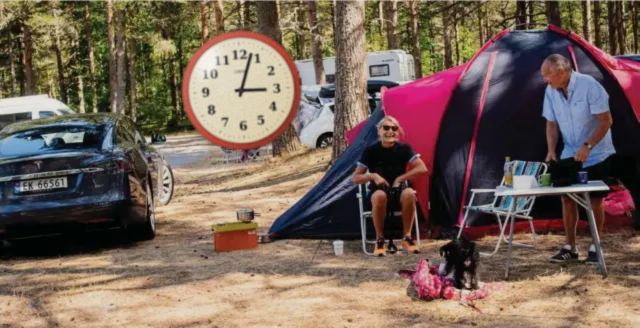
{"hour": 3, "minute": 3}
